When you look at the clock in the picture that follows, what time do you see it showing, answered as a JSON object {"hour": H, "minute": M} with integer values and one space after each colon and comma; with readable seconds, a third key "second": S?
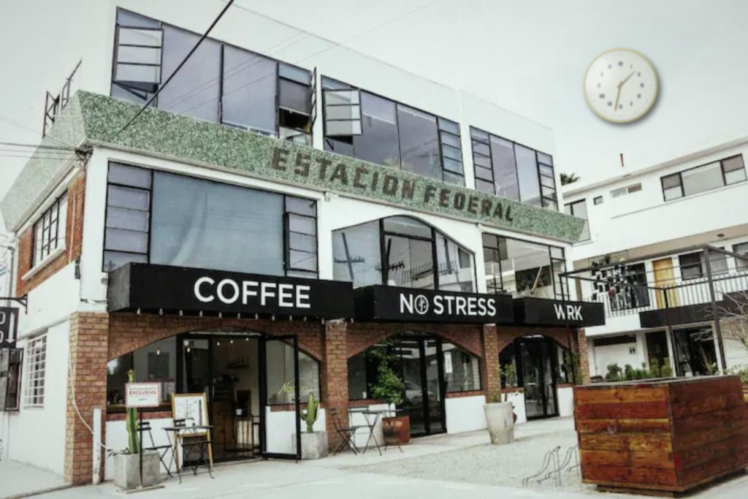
{"hour": 1, "minute": 32}
